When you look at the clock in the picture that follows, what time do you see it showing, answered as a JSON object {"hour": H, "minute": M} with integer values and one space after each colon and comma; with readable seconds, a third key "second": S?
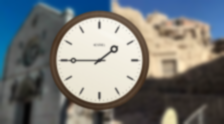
{"hour": 1, "minute": 45}
